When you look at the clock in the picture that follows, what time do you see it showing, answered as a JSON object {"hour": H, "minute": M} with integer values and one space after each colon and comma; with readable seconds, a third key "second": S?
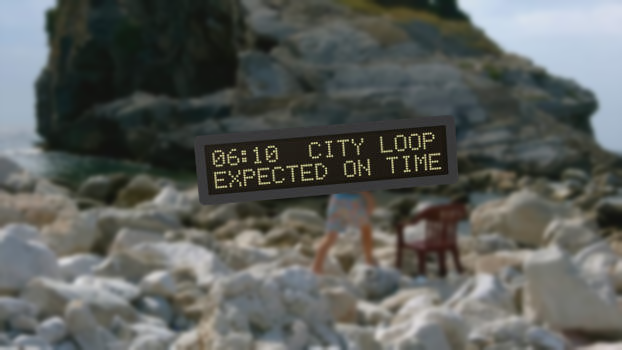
{"hour": 6, "minute": 10}
